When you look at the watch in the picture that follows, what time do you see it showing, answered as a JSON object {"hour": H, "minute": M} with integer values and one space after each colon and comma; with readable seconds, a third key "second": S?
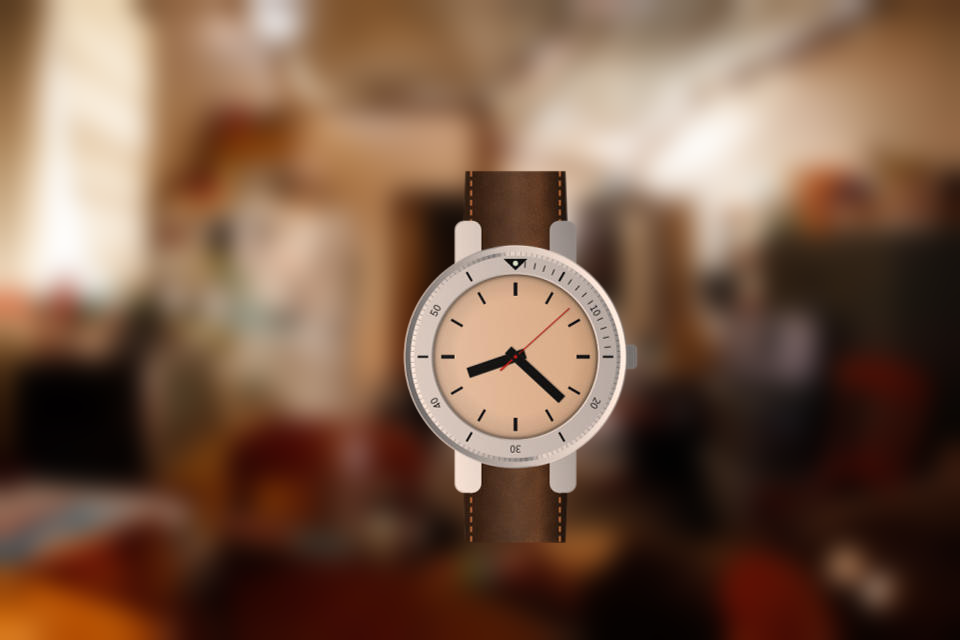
{"hour": 8, "minute": 22, "second": 8}
